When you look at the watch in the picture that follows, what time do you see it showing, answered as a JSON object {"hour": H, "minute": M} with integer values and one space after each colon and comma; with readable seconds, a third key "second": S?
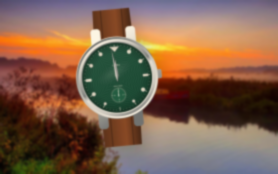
{"hour": 11, "minute": 59}
